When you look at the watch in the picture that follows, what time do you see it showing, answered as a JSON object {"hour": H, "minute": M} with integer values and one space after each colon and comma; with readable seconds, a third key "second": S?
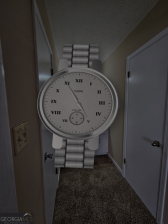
{"hour": 4, "minute": 55}
